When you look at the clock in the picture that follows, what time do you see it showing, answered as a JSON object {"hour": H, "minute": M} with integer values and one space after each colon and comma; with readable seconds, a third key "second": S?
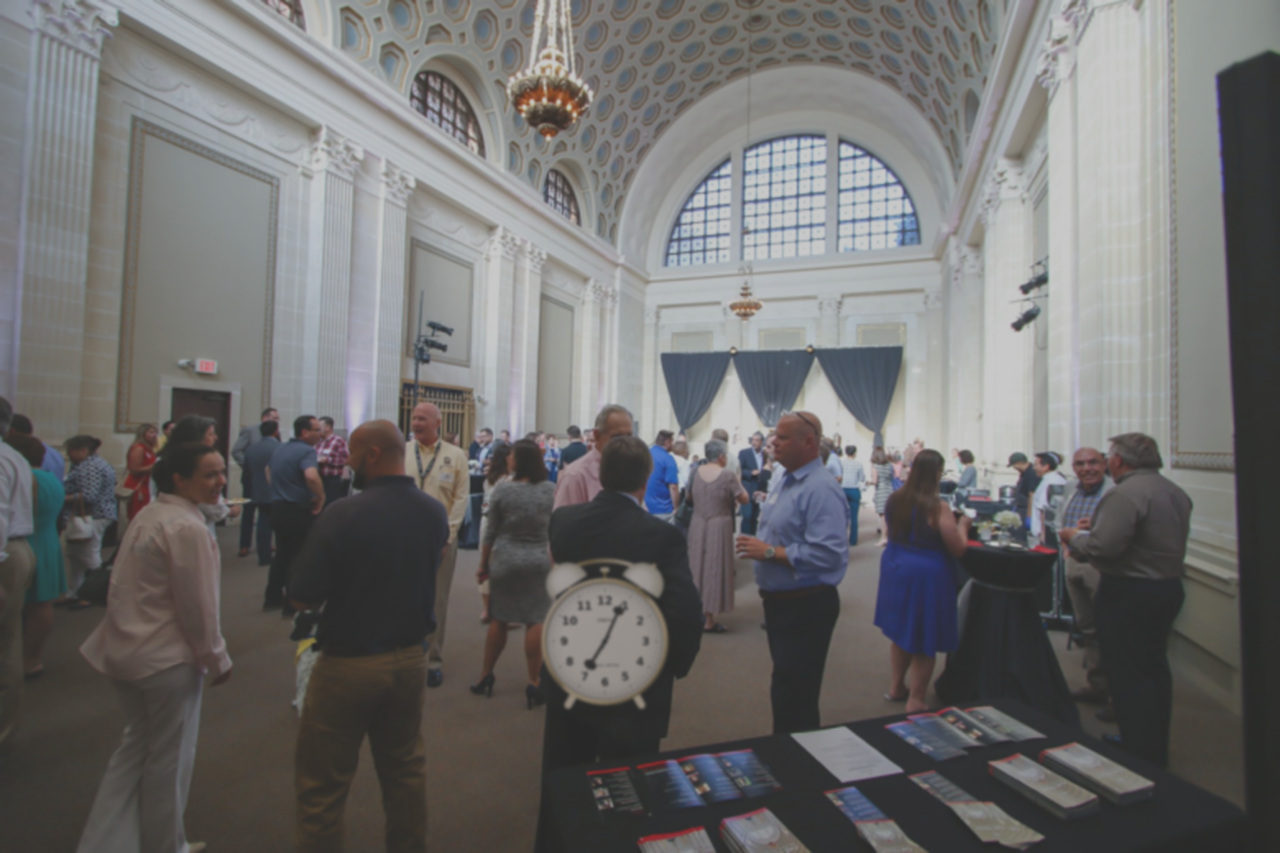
{"hour": 7, "minute": 4}
